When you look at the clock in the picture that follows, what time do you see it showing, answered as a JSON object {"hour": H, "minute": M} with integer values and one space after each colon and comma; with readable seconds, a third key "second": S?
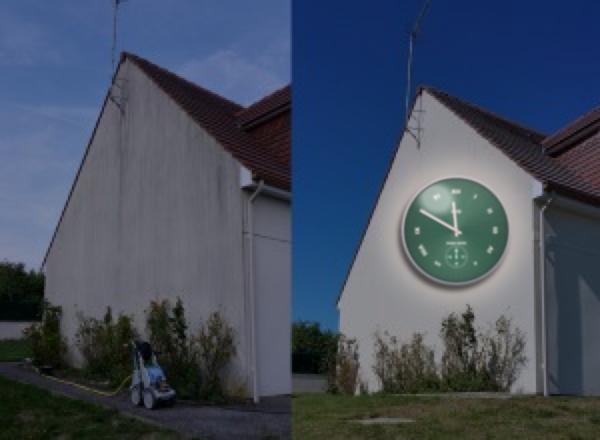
{"hour": 11, "minute": 50}
